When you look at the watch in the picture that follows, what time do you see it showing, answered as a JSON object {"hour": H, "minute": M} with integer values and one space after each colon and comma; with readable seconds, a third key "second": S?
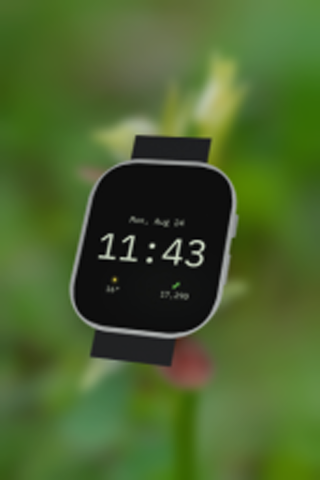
{"hour": 11, "minute": 43}
